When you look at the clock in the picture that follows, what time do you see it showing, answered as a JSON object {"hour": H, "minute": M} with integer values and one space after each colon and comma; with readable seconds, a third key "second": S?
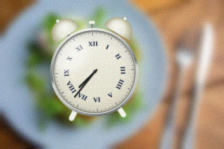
{"hour": 7, "minute": 37}
